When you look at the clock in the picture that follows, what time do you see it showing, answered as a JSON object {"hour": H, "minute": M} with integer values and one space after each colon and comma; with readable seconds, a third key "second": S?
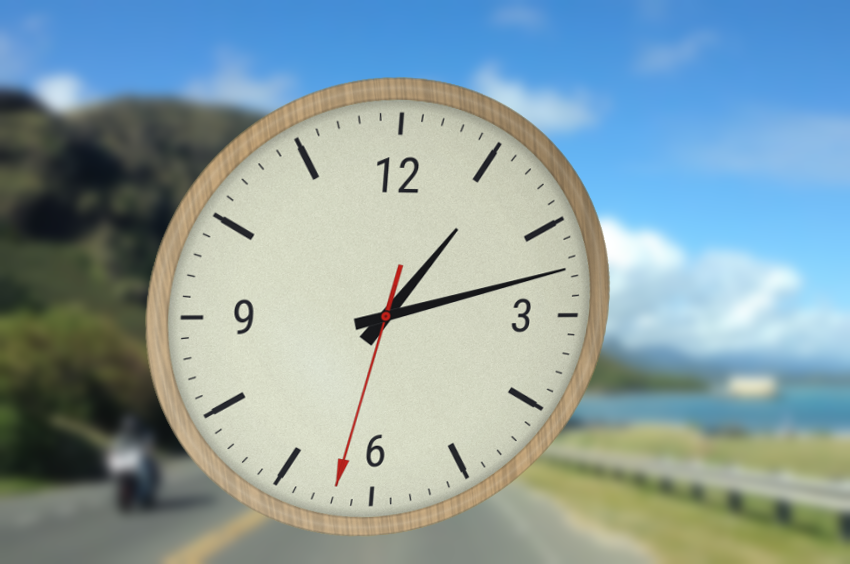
{"hour": 1, "minute": 12, "second": 32}
